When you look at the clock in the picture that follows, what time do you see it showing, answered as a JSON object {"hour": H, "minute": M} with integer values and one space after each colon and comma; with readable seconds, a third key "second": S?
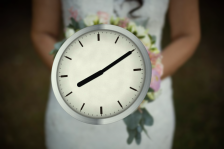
{"hour": 8, "minute": 10}
